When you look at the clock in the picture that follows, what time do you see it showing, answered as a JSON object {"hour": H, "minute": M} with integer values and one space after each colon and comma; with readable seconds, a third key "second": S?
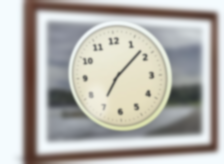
{"hour": 7, "minute": 8}
